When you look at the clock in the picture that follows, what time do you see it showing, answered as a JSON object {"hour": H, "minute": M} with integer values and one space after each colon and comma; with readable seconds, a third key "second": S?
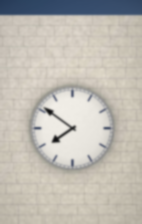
{"hour": 7, "minute": 51}
